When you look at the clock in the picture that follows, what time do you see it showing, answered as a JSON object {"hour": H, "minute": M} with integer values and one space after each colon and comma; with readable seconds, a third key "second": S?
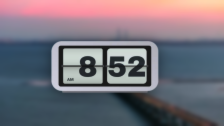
{"hour": 8, "minute": 52}
